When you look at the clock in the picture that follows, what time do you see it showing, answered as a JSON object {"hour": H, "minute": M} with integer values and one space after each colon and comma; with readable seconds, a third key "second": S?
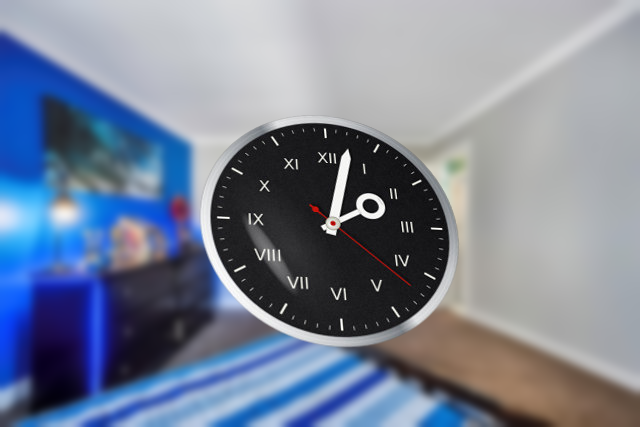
{"hour": 2, "minute": 2, "second": 22}
